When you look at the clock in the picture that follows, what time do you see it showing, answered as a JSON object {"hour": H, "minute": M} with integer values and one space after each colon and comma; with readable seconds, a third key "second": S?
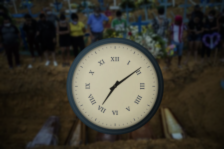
{"hour": 7, "minute": 9}
